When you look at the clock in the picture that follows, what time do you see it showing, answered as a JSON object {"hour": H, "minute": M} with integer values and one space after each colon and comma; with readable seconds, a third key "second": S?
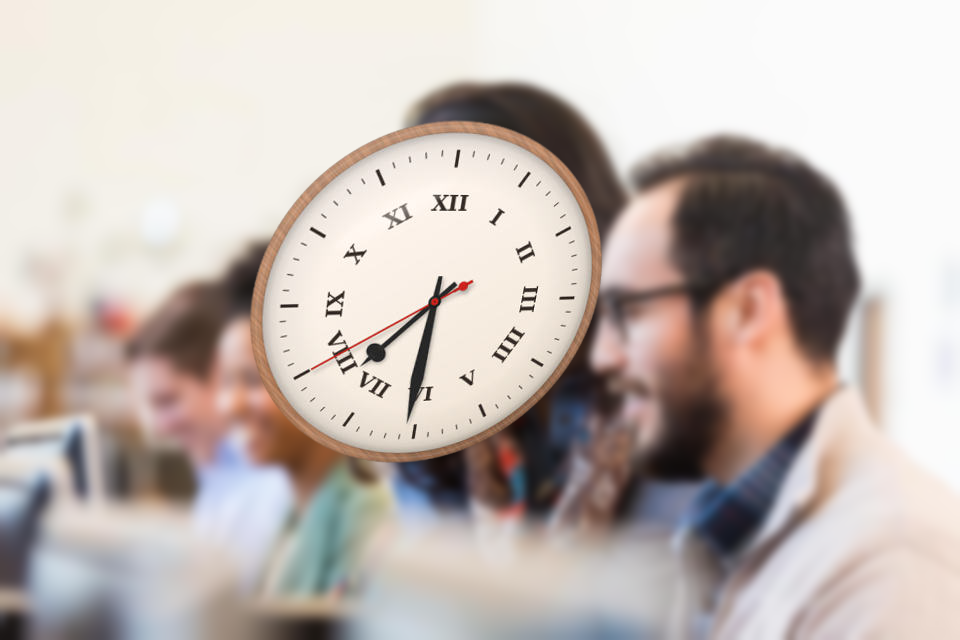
{"hour": 7, "minute": 30, "second": 40}
